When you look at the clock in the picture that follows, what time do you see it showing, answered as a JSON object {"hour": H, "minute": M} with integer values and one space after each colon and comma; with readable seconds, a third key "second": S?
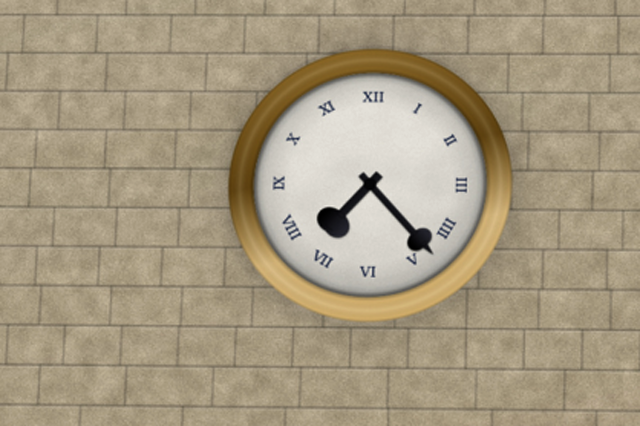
{"hour": 7, "minute": 23}
